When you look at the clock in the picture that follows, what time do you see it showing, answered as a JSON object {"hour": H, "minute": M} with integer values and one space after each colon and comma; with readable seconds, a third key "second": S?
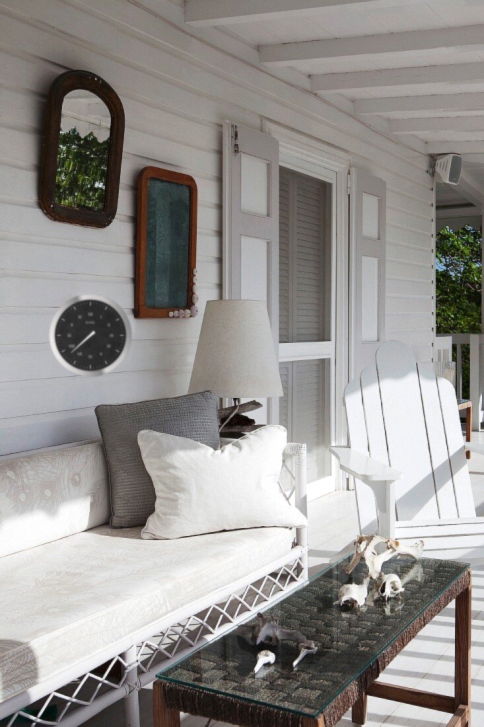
{"hour": 7, "minute": 38}
